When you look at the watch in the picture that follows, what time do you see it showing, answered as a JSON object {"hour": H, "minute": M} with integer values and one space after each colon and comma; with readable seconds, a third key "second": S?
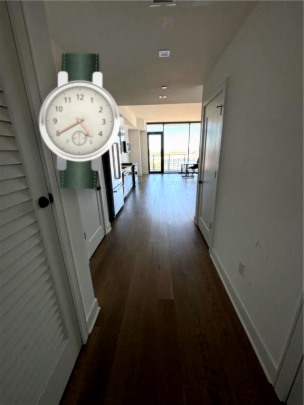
{"hour": 4, "minute": 40}
